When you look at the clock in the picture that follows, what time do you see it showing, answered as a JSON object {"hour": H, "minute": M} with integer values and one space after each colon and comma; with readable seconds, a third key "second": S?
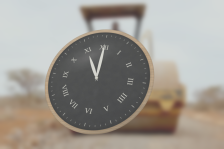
{"hour": 11, "minute": 0}
